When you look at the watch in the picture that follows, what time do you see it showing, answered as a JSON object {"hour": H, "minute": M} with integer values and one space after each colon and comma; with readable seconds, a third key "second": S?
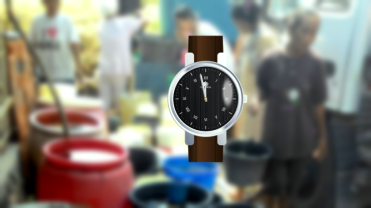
{"hour": 11, "minute": 58}
